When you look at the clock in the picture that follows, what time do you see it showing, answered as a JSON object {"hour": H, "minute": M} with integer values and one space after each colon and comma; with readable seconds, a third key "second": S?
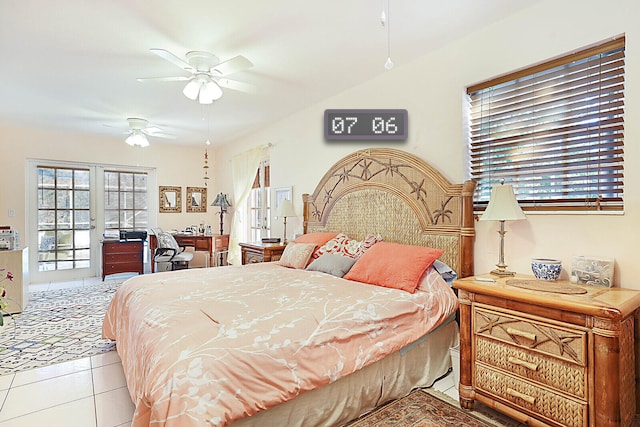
{"hour": 7, "minute": 6}
